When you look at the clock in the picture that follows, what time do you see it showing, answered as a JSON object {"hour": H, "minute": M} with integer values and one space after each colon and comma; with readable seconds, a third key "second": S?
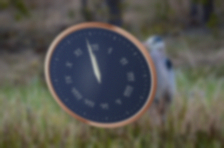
{"hour": 11, "minute": 59}
